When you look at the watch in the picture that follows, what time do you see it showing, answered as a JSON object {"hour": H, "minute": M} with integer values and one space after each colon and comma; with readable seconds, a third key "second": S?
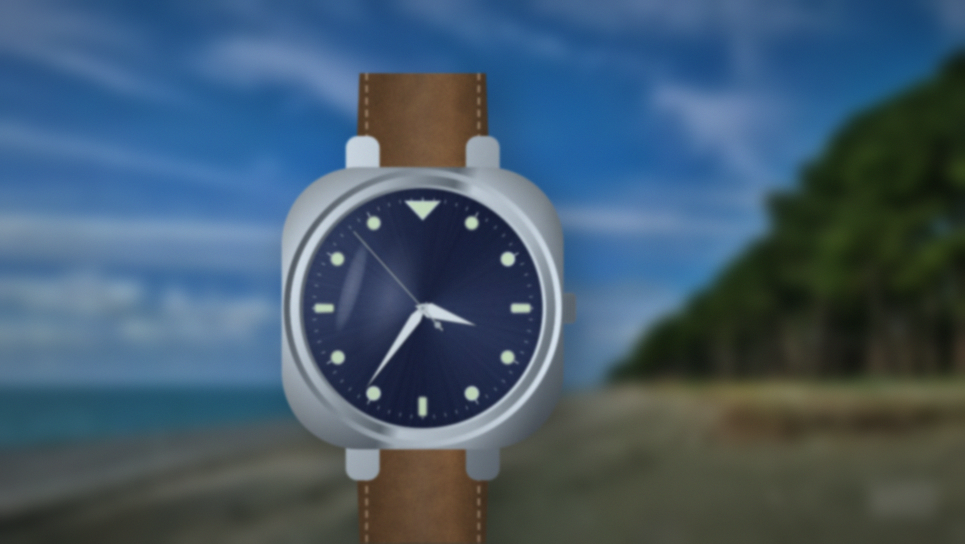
{"hour": 3, "minute": 35, "second": 53}
